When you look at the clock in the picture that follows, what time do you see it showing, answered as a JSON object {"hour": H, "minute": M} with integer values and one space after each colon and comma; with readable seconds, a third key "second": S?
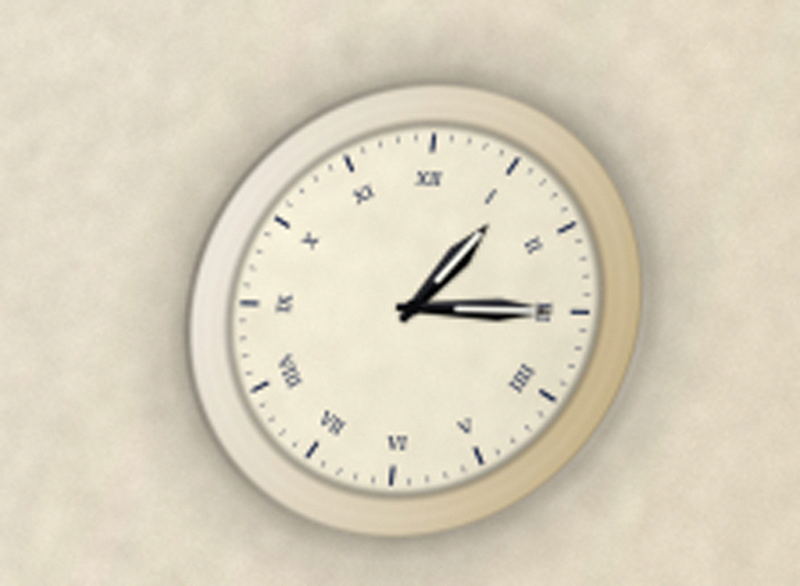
{"hour": 1, "minute": 15}
